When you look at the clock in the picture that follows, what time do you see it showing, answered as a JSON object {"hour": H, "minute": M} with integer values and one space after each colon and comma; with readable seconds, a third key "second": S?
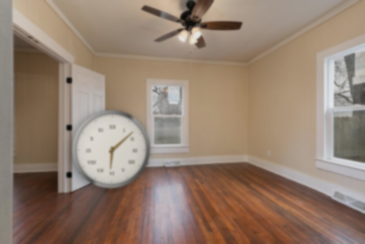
{"hour": 6, "minute": 8}
